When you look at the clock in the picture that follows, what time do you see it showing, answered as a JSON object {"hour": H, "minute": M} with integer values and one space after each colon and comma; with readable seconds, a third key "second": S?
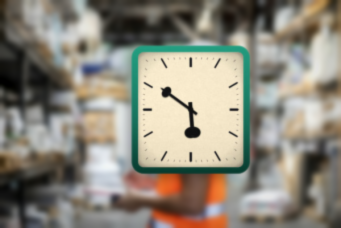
{"hour": 5, "minute": 51}
